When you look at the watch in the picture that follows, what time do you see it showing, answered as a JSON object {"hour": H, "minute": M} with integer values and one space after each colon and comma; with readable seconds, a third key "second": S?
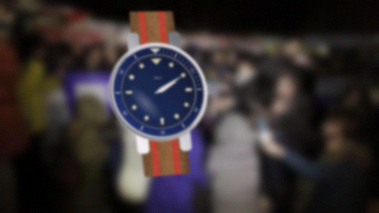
{"hour": 2, "minute": 10}
